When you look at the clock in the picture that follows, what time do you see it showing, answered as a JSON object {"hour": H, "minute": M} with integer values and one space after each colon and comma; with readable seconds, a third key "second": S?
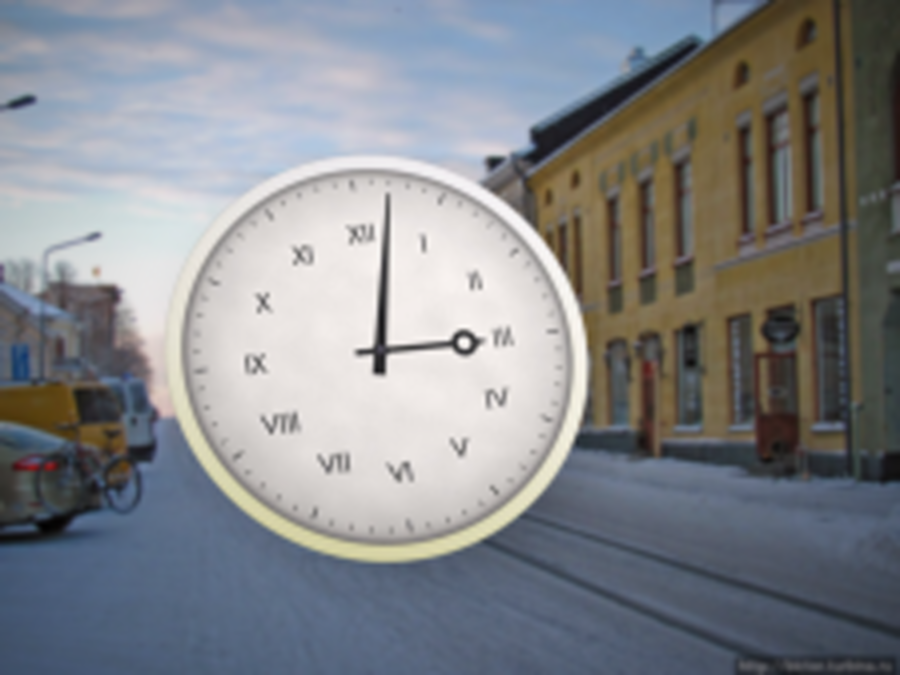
{"hour": 3, "minute": 2}
